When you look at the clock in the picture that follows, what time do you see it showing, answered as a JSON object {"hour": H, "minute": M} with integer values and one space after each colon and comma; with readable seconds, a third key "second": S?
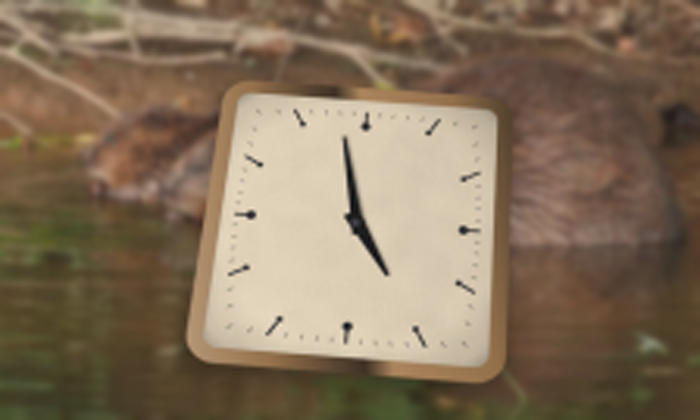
{"hour": 4, "minute": 58}
